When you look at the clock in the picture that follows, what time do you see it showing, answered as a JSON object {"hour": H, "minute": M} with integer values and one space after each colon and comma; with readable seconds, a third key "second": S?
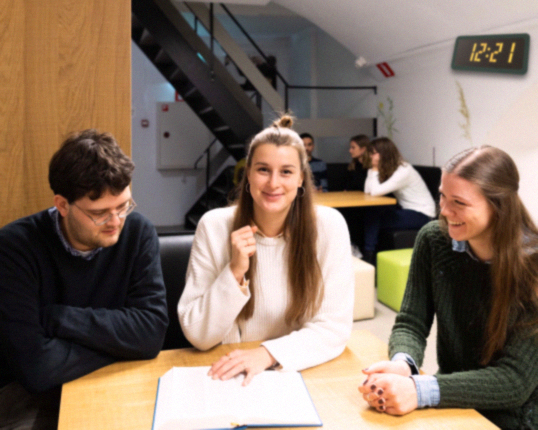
{"hour": 12, "minute": 21}
